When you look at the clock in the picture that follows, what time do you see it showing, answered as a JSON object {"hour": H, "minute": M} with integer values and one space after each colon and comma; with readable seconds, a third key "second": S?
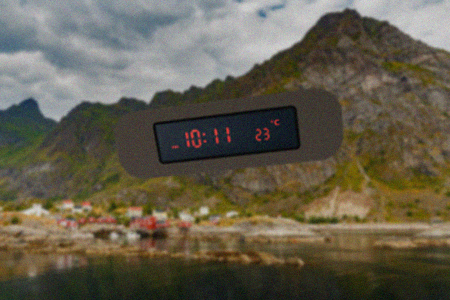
{"hour": 10, "minute": 11}
